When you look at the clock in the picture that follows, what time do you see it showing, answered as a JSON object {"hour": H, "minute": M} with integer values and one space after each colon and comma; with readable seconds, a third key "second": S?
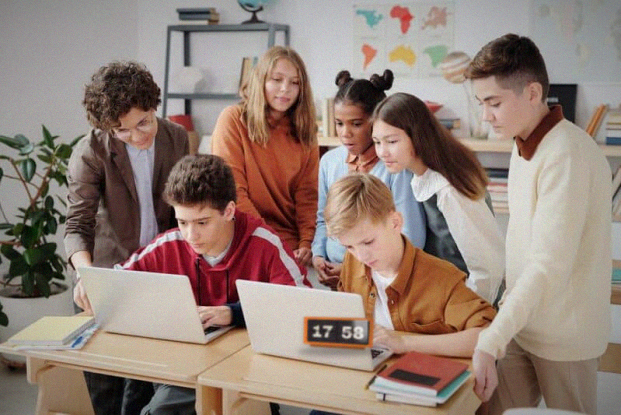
{"hour": 17, "minute": 58}
